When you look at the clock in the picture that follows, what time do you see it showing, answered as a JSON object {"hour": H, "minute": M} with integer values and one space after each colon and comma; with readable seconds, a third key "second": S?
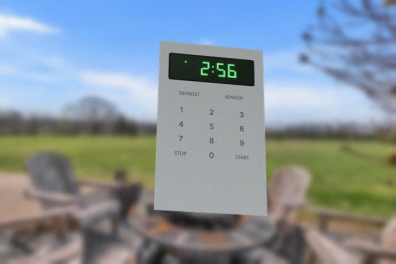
{"hour": 2, "minute": 56}
